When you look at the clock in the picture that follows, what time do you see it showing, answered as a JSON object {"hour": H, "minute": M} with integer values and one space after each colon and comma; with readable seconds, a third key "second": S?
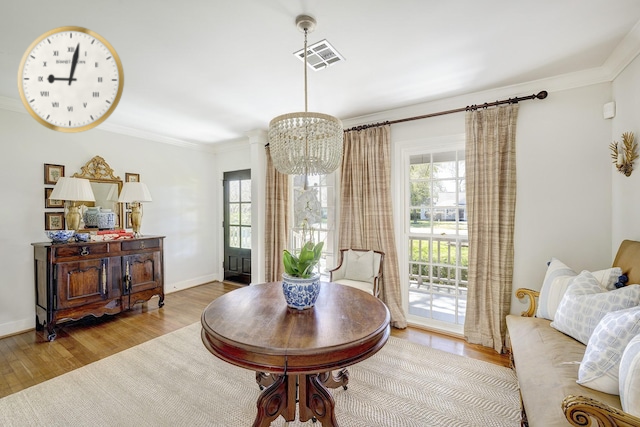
{"hour": 9, "minute": 2}
